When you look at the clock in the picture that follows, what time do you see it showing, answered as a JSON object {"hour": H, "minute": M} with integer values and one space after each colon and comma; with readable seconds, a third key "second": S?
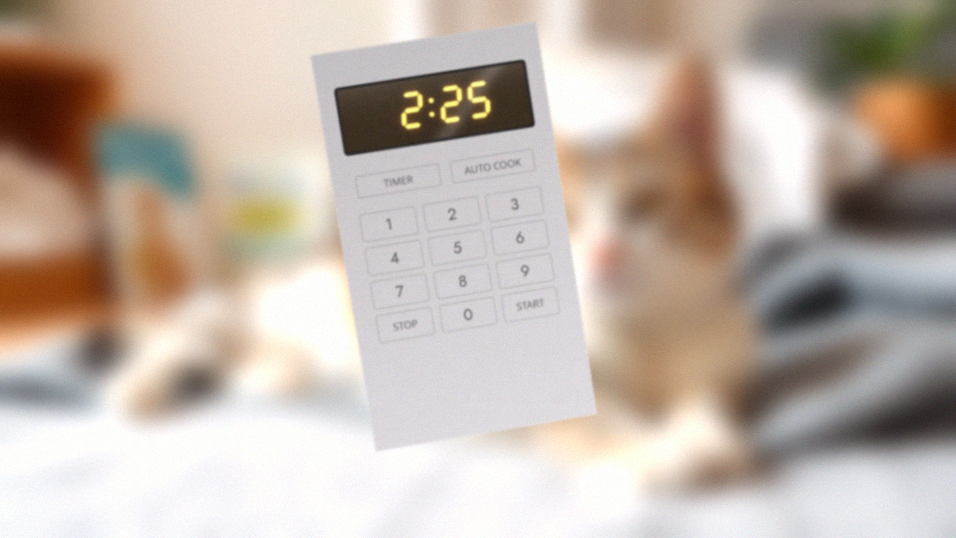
{"hour": 2, "minute": 25}
